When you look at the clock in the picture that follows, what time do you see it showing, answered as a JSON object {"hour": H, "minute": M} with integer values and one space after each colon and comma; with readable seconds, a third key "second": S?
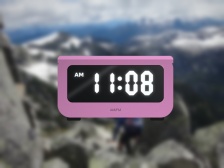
{"hour": 11, "minute": 8}
